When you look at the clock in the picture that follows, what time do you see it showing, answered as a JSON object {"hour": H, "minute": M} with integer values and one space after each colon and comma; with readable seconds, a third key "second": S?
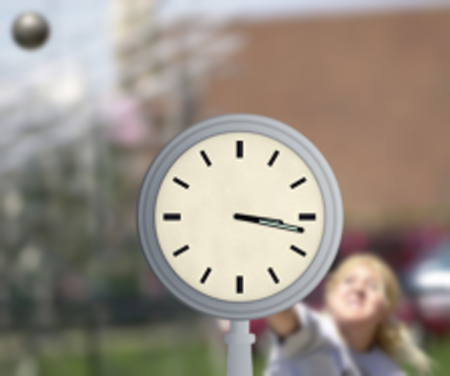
{"hour": 3, "minute": 17}
